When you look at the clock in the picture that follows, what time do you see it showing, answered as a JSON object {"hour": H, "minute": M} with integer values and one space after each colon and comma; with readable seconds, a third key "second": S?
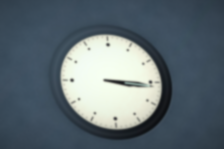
{"hour": 3, "minute": 16}
